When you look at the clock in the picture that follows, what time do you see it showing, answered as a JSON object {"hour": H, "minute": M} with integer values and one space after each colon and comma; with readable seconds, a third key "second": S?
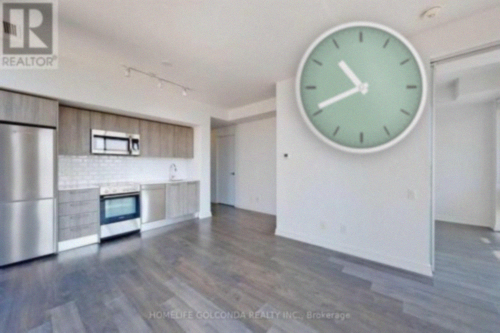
{"hour": 10, "minute": 41}
